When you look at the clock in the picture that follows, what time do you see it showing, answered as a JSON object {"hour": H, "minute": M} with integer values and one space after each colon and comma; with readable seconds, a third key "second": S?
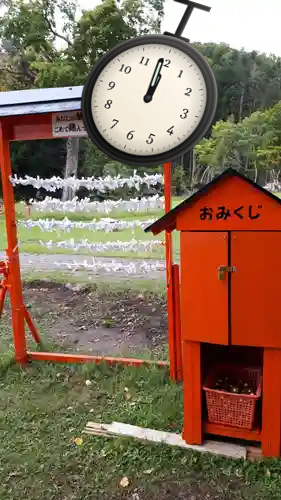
{"hour": 11, "minute": 59}
